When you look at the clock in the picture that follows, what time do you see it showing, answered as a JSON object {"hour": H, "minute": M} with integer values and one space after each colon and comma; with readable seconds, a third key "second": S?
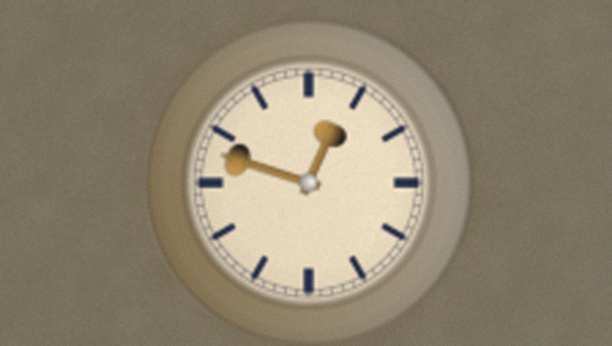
{"hour": 12, "minute": 48}
